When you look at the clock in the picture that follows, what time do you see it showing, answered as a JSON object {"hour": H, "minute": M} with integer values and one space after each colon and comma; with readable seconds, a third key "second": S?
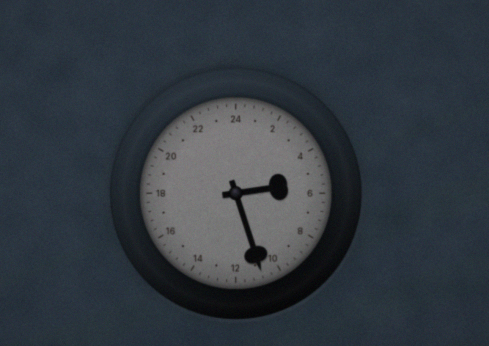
{"hour": 5, "minute": 27}
